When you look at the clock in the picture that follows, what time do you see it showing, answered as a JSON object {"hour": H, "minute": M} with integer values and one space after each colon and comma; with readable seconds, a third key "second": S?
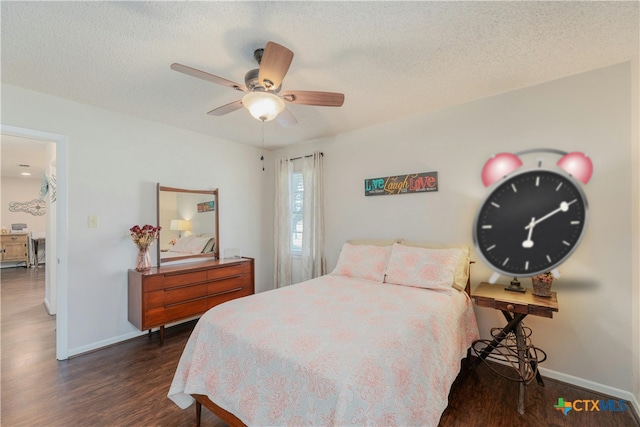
{"hour": 6, "minute": 10}
